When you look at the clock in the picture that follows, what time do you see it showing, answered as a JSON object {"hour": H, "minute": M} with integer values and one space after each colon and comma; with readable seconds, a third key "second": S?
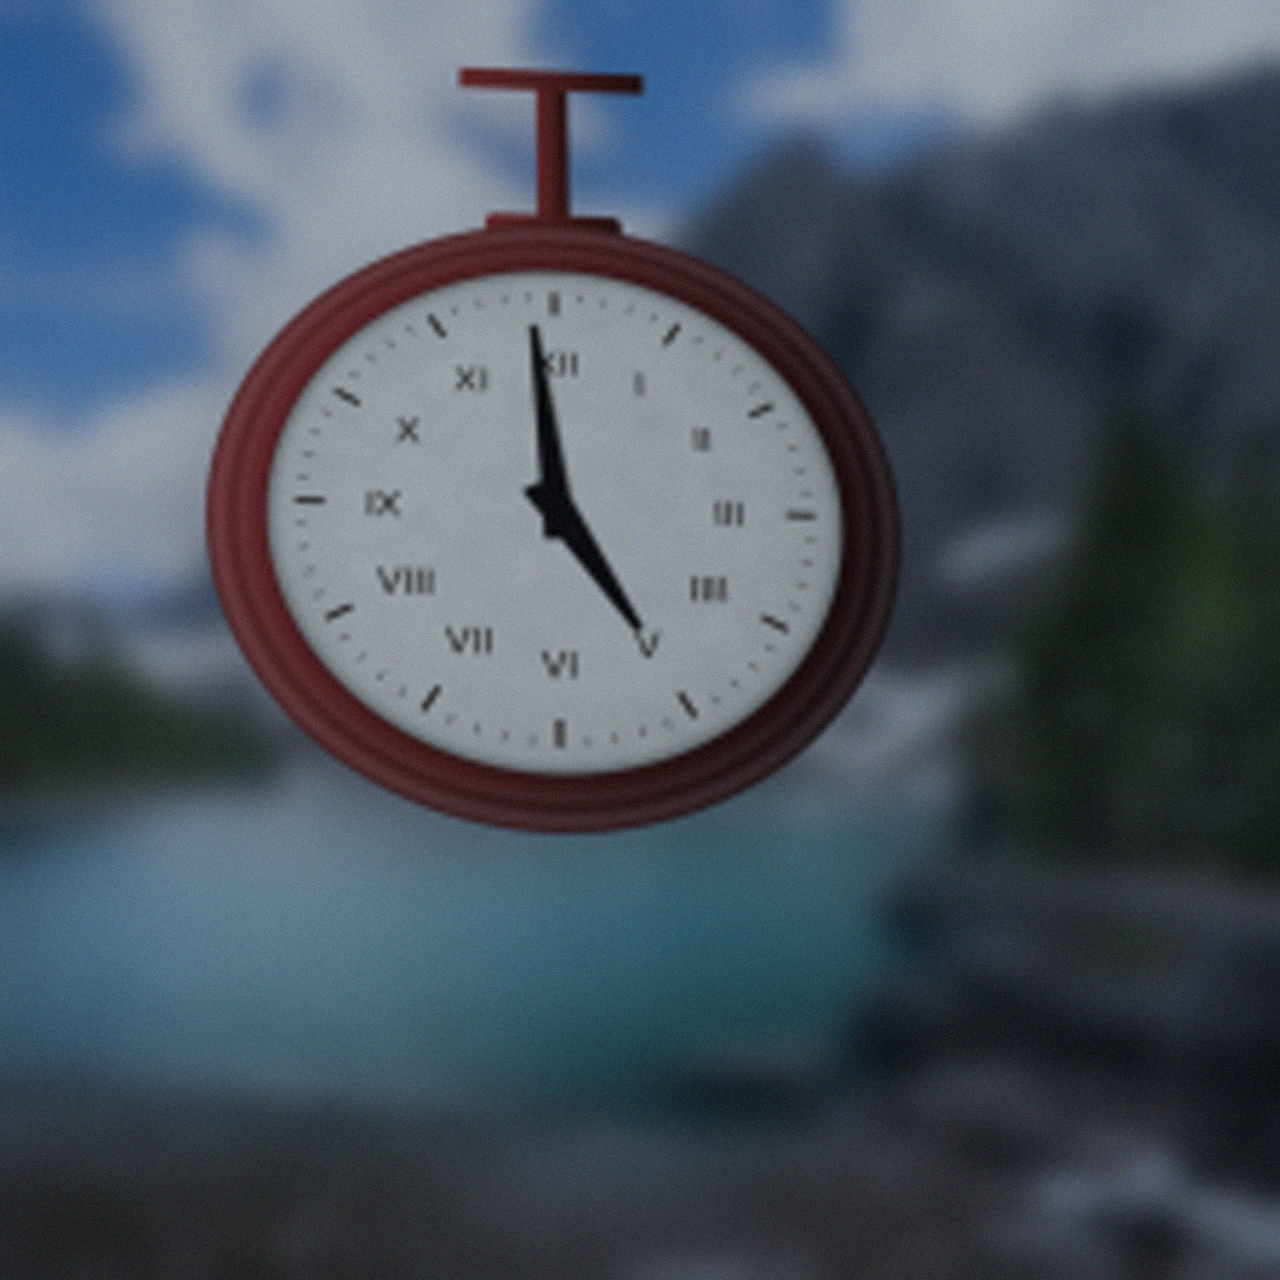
{"hour": 4, "minute": 59}
